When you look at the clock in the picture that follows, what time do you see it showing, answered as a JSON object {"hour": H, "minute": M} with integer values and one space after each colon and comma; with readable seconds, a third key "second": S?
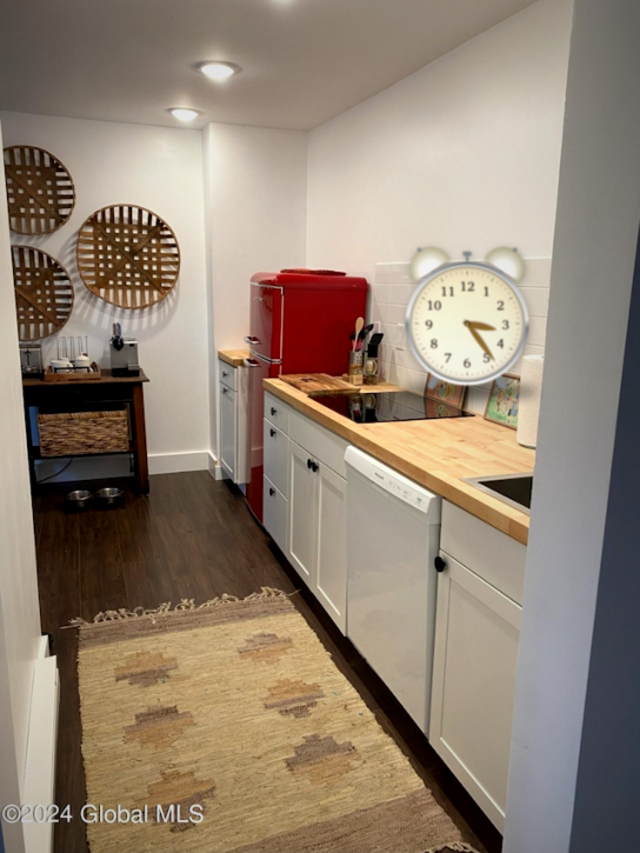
{"hour": 3, "minute": 24}
